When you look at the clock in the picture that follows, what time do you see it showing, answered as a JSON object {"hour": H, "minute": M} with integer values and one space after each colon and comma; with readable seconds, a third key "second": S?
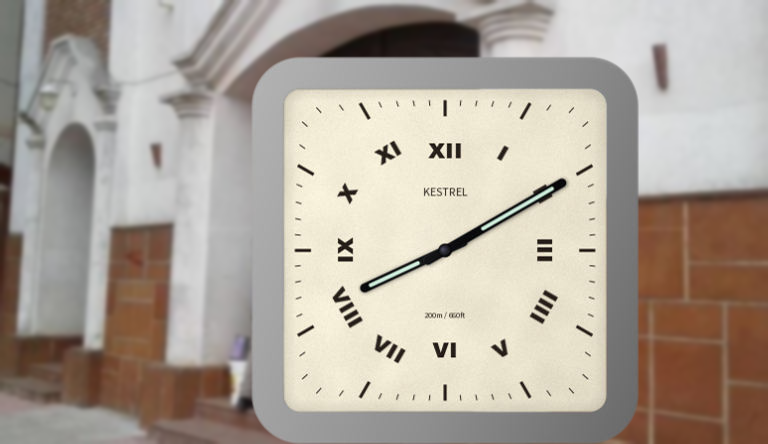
{"hour": 8, "minute": 10}
